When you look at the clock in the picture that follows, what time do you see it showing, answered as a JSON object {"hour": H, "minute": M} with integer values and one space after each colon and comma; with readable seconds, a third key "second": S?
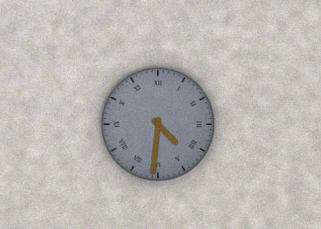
{"hour": 4, "minute": 31}
